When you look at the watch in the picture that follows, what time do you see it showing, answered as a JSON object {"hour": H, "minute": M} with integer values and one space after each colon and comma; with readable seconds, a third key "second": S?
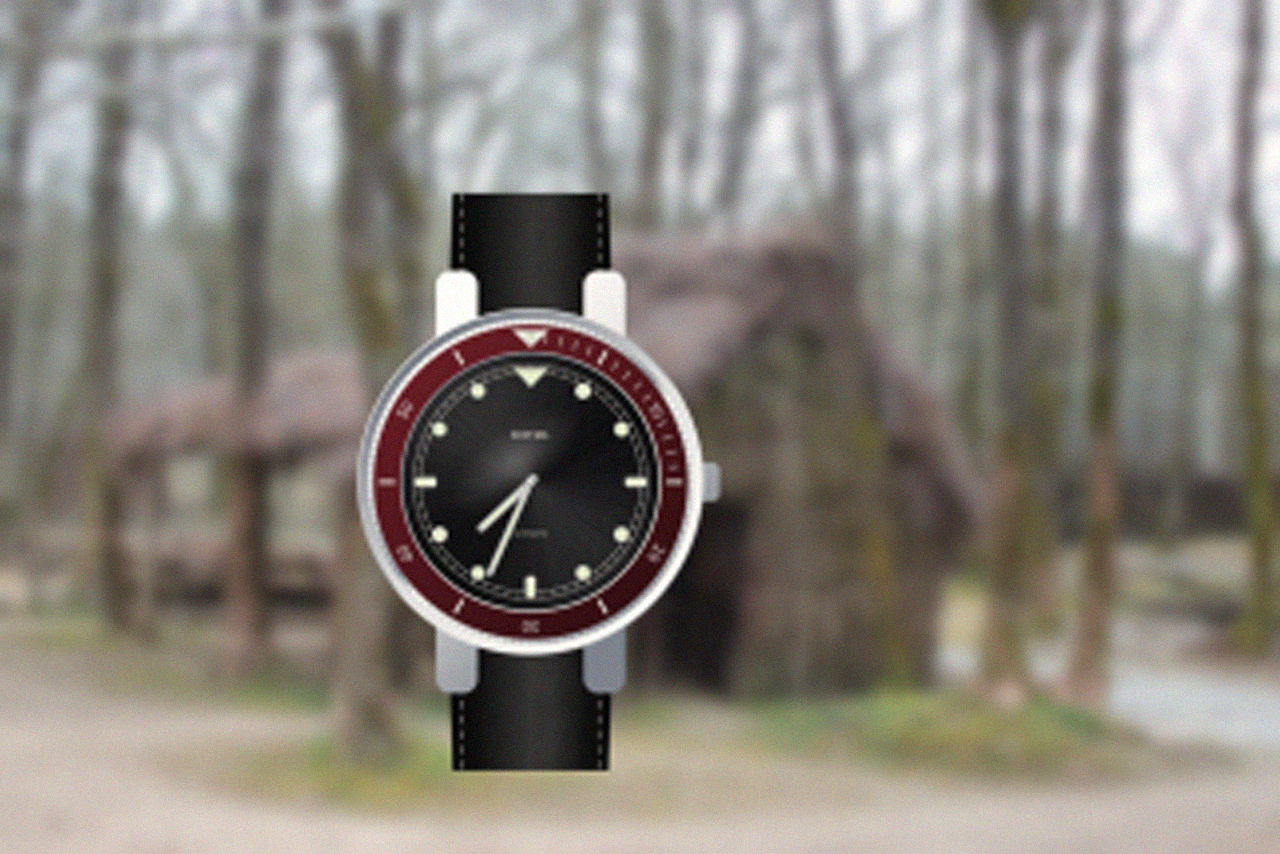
{"hour": 7, "minute": 34}
